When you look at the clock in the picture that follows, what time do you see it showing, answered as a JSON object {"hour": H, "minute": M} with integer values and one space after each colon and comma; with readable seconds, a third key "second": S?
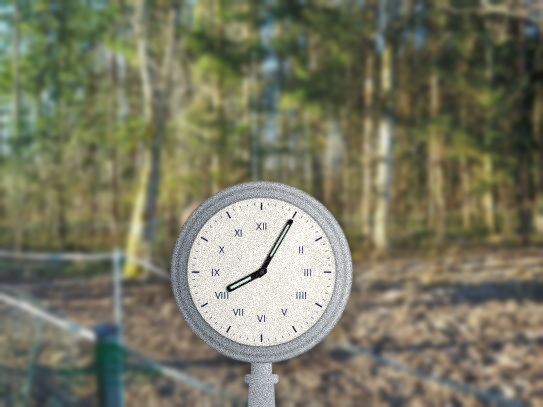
{"hour": 8, "minute": 5}
